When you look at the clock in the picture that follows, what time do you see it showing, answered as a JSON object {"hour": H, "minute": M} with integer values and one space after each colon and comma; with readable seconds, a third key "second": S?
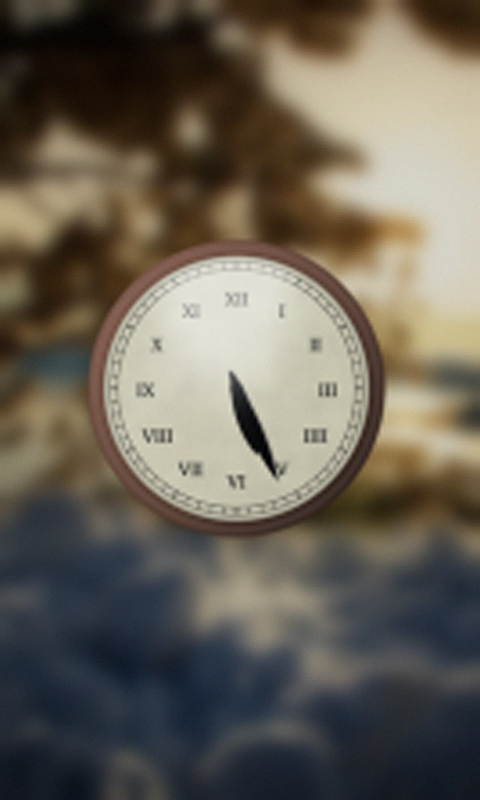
{"hour": 5, "minute": 26}
